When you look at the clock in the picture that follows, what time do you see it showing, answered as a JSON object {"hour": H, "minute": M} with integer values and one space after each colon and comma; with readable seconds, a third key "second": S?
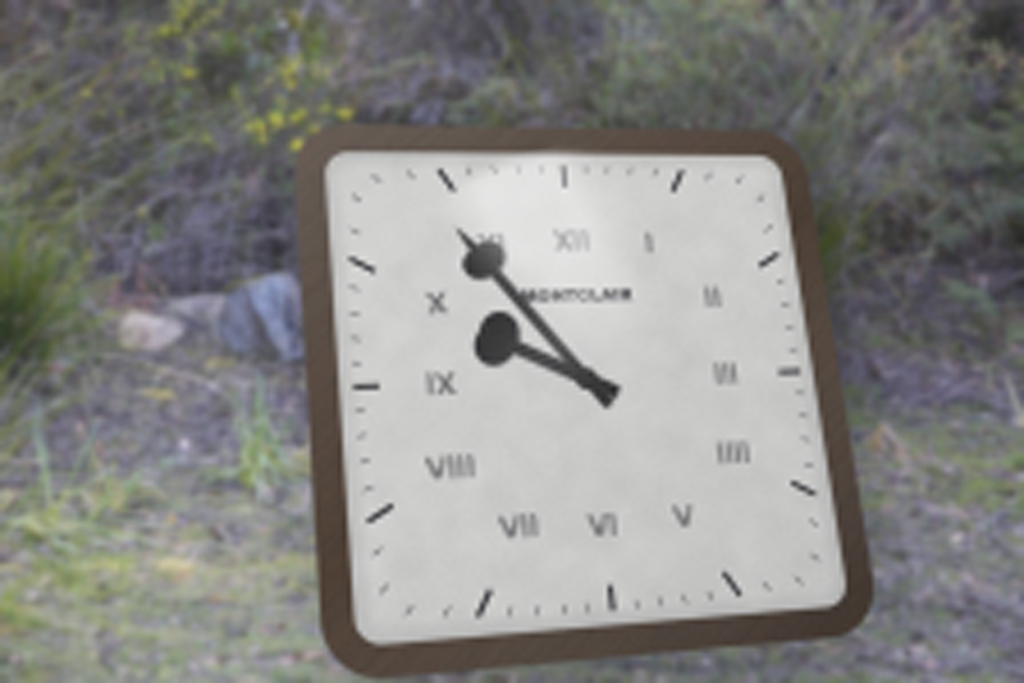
{"hour": 9, "minute": 54}
